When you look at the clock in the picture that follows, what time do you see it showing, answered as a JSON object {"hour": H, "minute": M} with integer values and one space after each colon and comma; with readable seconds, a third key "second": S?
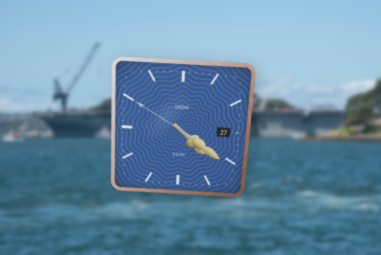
{"hour": 4, "minute": 20, "second": 50}
